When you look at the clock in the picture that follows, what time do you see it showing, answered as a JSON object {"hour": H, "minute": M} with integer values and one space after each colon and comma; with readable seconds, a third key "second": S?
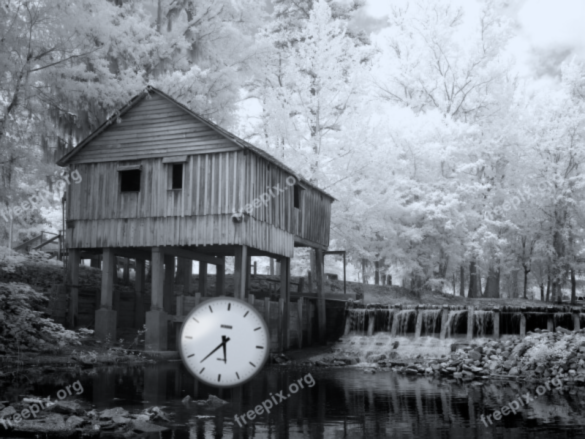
{"hour": 5, "minute": 37}
